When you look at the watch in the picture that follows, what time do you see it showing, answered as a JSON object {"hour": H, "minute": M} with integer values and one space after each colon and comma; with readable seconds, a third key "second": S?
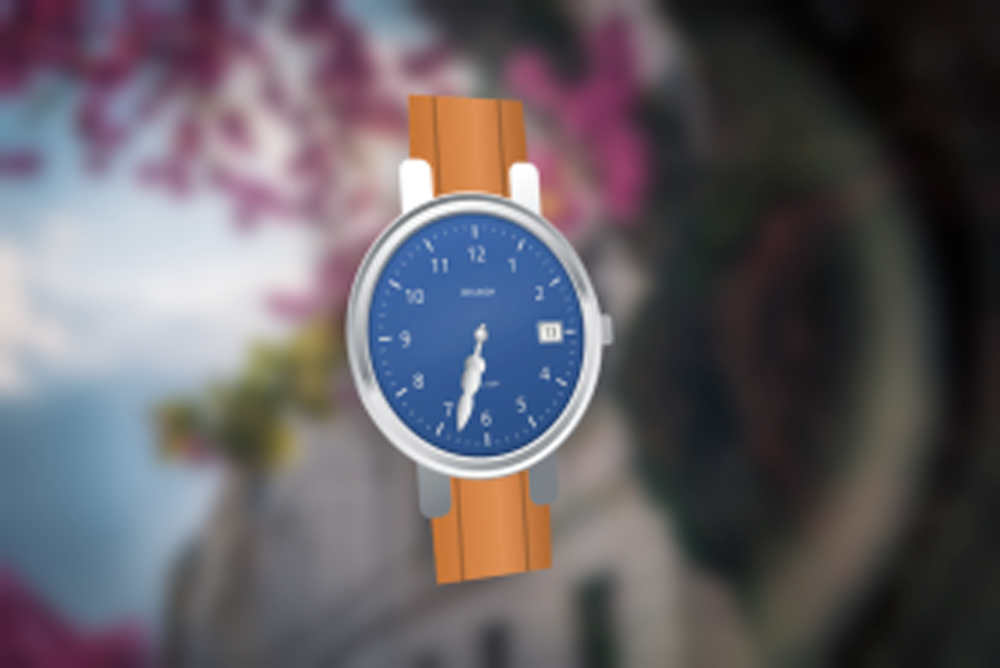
{"hour": 6, "minute": 33}
